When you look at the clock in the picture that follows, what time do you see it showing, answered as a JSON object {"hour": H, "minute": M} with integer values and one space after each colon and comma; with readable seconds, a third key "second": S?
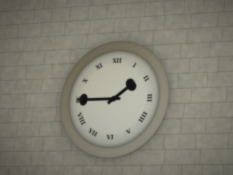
{"hour": 1, "minute": 45}
